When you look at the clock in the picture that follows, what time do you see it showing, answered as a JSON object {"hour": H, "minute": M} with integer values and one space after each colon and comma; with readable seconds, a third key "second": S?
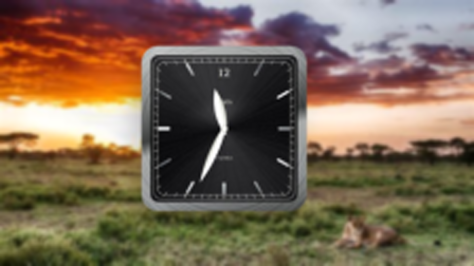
{"hour": 11, "minute": 34}
